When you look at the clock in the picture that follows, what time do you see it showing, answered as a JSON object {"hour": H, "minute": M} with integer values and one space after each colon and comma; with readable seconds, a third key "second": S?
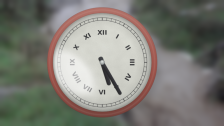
{"hour": 5, "minute": 25}
